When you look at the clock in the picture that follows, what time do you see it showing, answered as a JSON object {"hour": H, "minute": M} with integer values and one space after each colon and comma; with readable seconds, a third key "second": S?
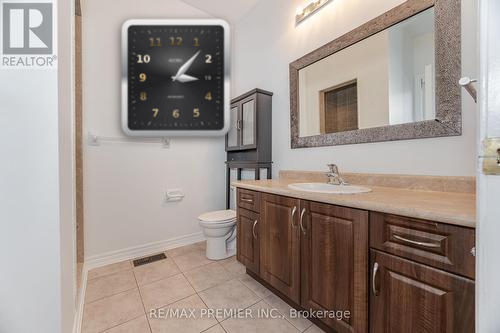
{"hour": 3, "minute": 7}
